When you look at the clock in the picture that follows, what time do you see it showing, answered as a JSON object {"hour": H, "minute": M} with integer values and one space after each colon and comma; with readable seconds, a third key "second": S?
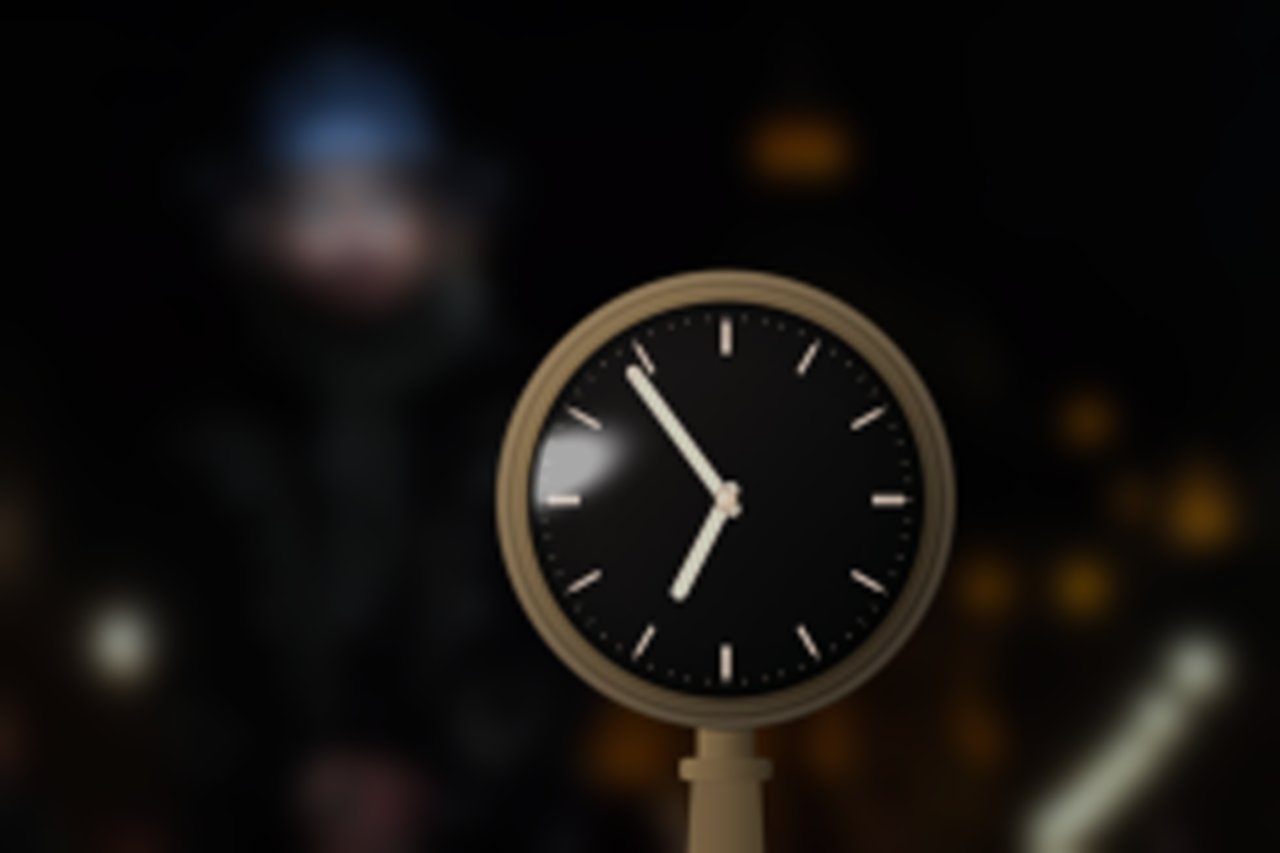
{"hour": 6, "minute": 54}
